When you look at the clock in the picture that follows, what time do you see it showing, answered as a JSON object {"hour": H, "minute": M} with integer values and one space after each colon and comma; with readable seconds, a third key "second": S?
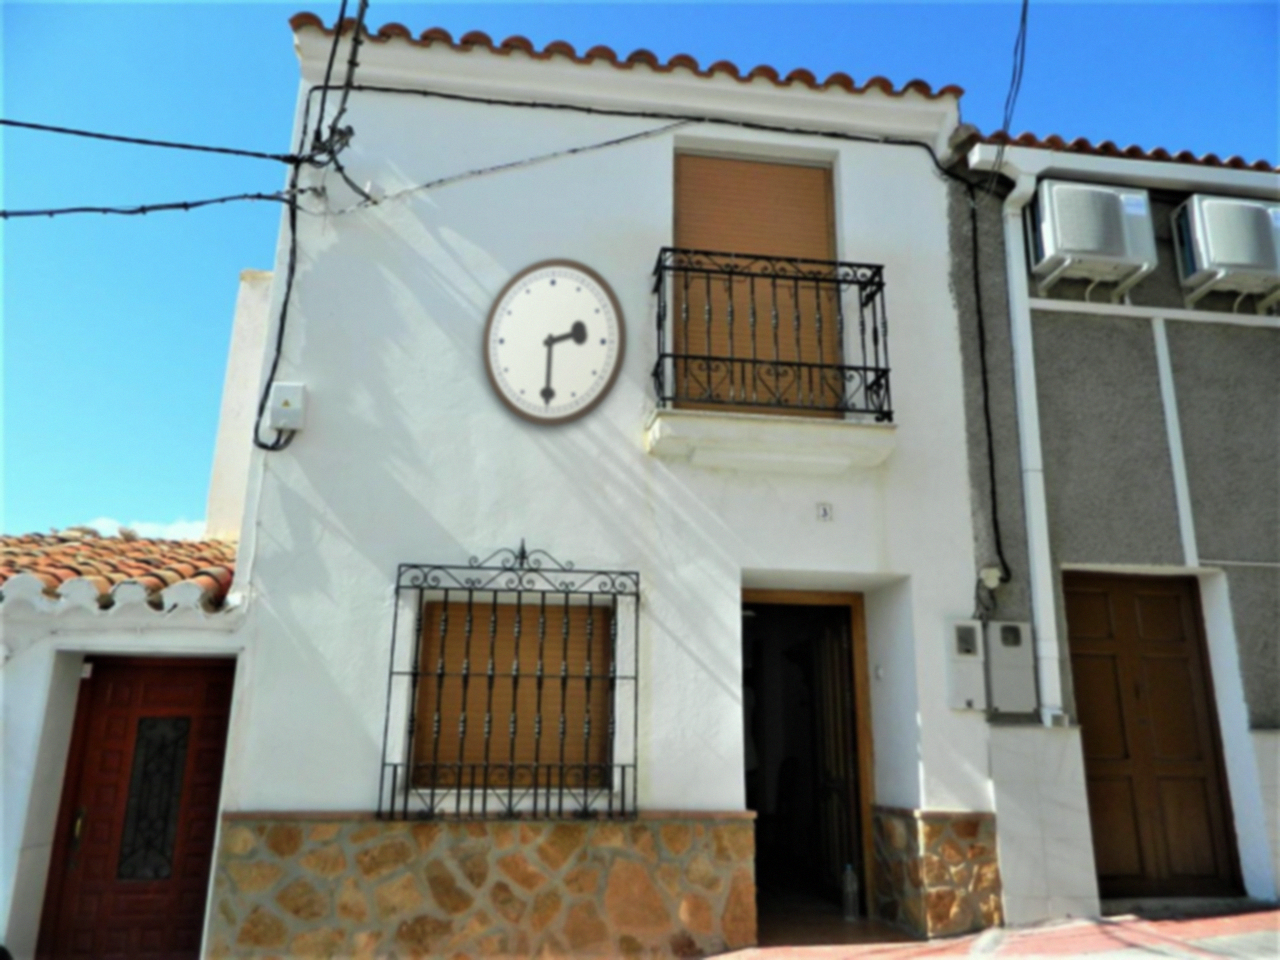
{"hour": 2, "minute": 30}
